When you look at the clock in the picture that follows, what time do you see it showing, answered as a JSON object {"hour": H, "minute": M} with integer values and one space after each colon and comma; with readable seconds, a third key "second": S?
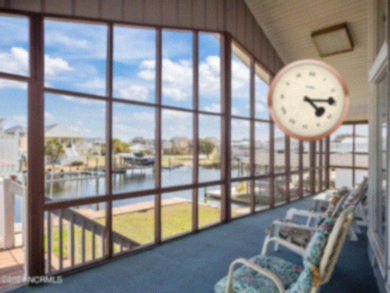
{"hour": 4, "minute": 14}
